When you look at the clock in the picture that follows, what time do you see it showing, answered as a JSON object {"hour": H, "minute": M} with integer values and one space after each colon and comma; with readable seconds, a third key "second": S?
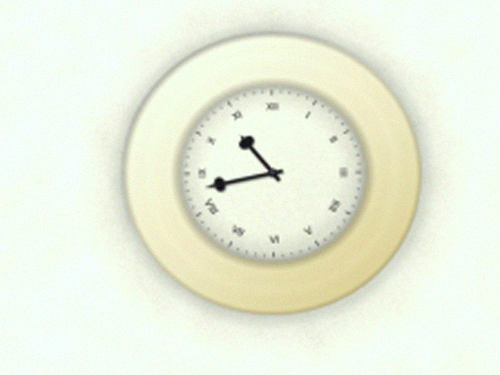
{"hour": 10, "minute": 43}
